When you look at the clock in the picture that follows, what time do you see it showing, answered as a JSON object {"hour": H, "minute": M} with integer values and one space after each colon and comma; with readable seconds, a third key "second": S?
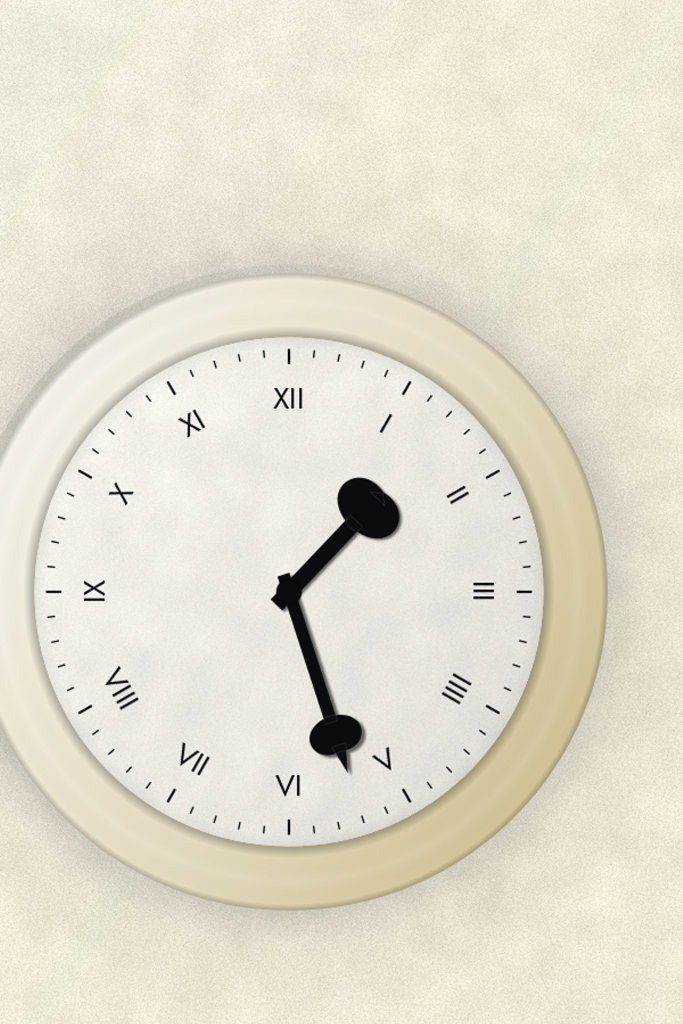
{"hour": 1, "minute": 27}
